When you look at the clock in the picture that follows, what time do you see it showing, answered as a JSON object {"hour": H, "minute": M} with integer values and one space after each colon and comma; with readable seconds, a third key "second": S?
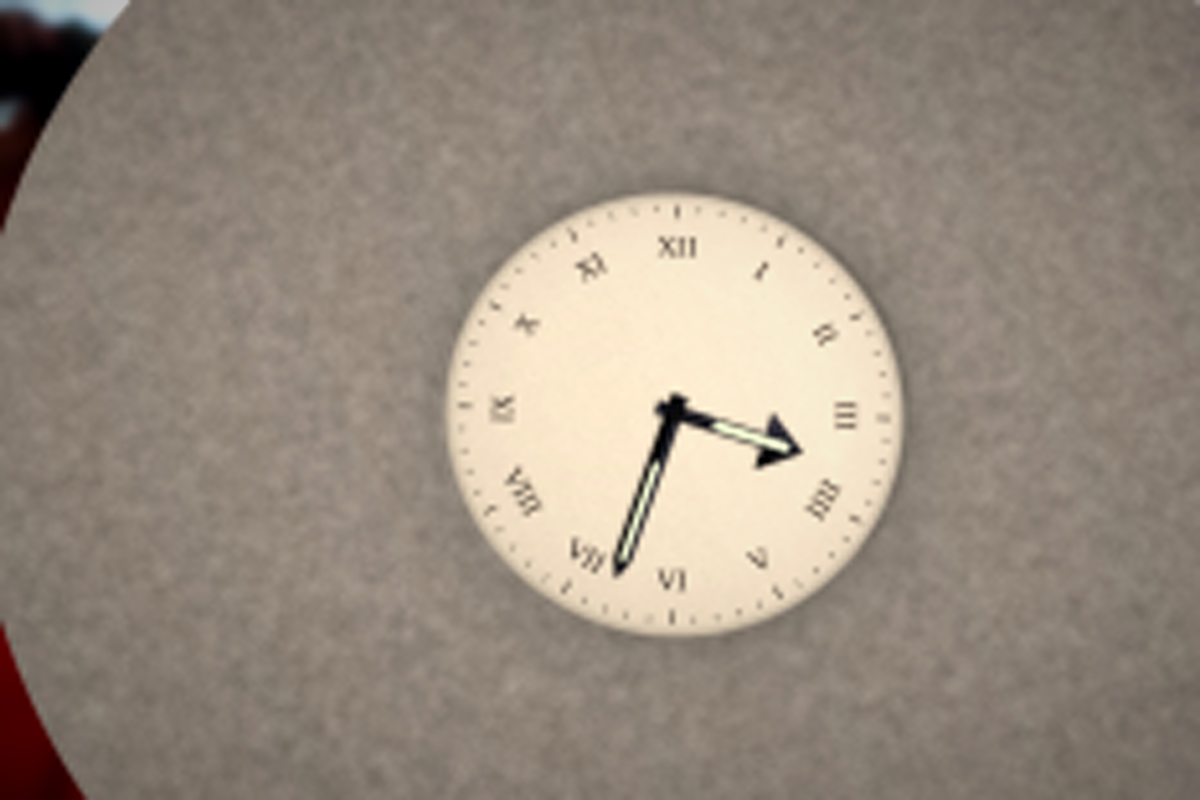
{"hour": 3, "minute": 33}
